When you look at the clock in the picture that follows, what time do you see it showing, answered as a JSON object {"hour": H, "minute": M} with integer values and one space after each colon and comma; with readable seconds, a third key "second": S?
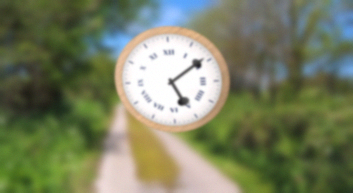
{"hour": 5, "minute": 9}
